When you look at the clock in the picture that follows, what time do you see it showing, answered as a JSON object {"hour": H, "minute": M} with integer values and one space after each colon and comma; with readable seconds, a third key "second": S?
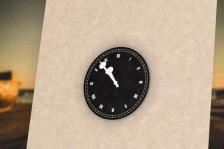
{"hour": 10, "minute": 53}
